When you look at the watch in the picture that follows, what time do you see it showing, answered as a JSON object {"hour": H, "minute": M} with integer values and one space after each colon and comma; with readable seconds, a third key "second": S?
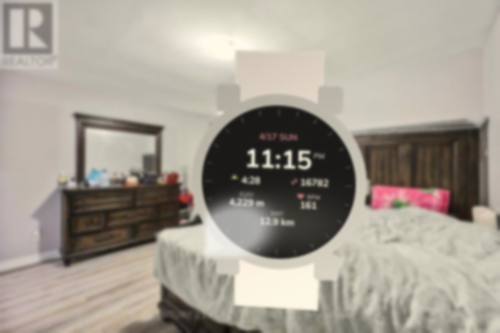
{"hour": 11, "minute": 15}
